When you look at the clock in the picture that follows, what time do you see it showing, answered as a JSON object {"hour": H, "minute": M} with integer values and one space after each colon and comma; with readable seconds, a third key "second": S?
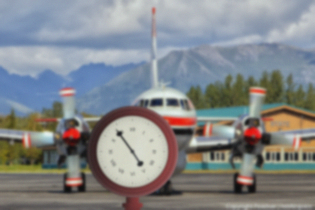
{"hour": 4, "minute": 54}
